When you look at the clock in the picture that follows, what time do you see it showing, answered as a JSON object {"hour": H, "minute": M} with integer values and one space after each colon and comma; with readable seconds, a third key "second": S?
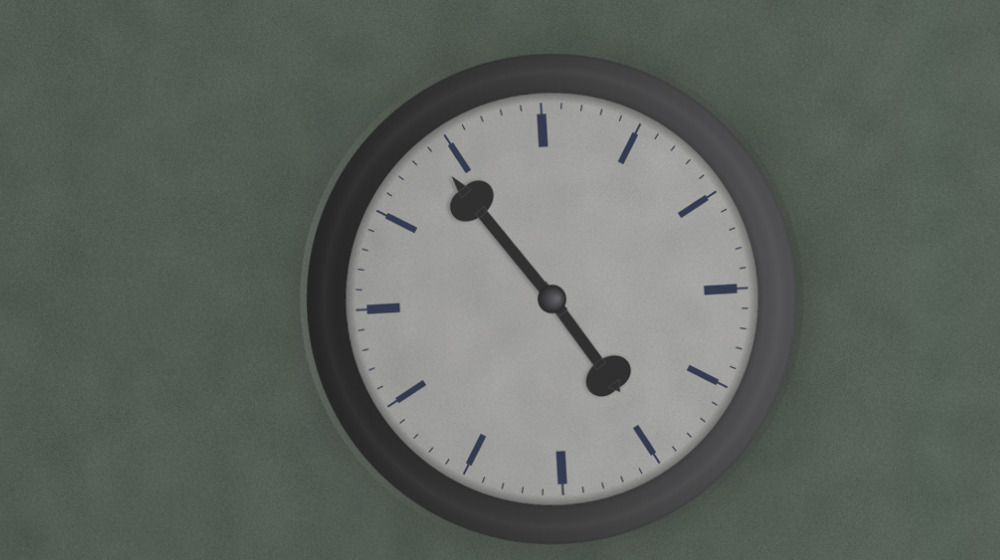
{"hour": 4, "minute": 54}
